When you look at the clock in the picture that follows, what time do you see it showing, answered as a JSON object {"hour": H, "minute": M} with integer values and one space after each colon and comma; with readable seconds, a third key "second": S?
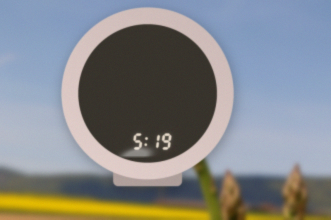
{"hour": 5, "minute": 19}
